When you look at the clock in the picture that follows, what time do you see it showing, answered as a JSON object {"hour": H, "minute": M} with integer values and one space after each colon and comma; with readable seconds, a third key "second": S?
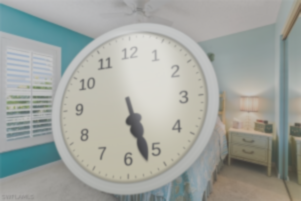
{"hour": 5, "minute": 27}
